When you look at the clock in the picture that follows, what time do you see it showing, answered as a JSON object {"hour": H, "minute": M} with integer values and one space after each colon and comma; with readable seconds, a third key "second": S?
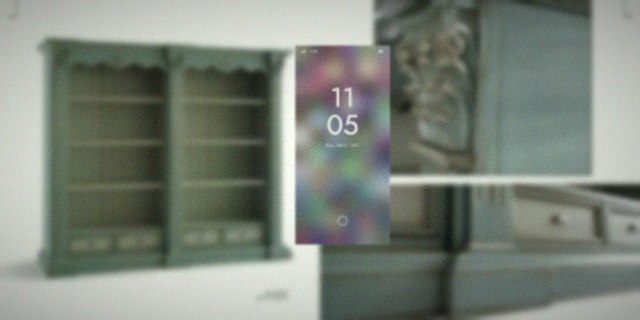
{"hour": 11, "minute": 5}
